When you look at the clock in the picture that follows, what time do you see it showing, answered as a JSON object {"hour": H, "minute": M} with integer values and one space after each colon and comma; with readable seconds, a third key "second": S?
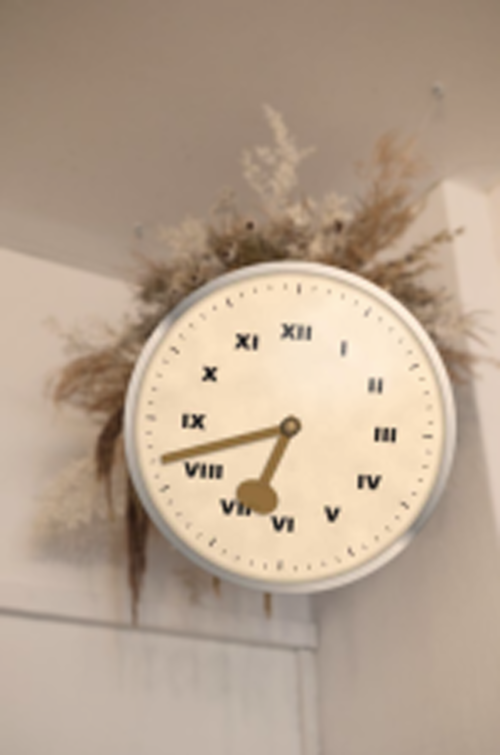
{"hour": 6, "minute": 42}
